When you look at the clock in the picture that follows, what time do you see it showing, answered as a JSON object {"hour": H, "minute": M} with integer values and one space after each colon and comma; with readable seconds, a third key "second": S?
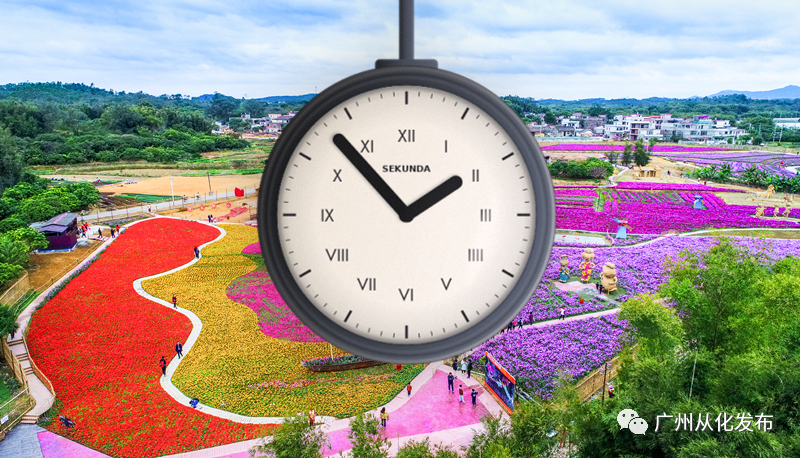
{"hour": 1, "minute": 53}
